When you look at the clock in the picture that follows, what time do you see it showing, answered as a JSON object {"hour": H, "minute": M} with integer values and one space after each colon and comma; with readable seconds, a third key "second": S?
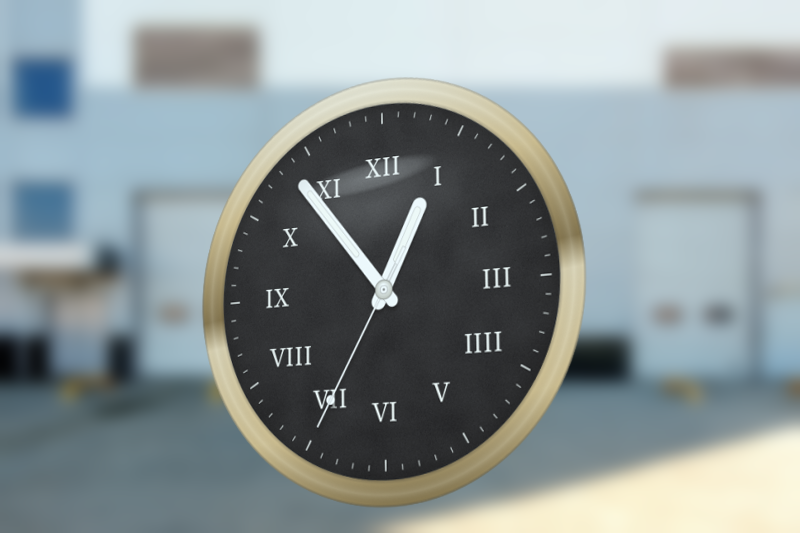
{"hour": 12, "minute": 53, "second": 35}
